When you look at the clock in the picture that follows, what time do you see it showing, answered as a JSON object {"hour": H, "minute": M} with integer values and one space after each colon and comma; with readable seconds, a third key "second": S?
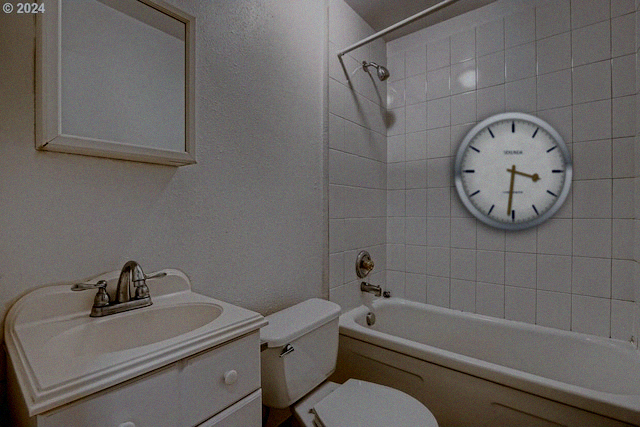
{"hour": 3, "minute": 31}
